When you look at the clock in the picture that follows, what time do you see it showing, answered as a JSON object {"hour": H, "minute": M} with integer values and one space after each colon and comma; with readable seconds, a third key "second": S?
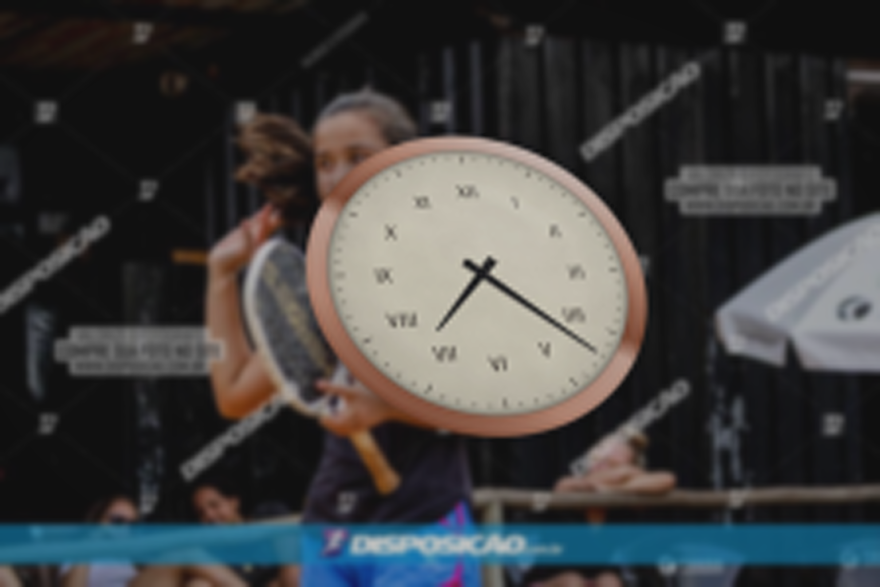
{"hour": 7, "minute": 22}
